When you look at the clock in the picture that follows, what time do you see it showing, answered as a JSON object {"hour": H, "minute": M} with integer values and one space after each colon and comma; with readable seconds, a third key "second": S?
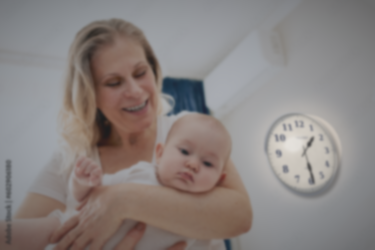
{"hour": 1, "minute": 29}
